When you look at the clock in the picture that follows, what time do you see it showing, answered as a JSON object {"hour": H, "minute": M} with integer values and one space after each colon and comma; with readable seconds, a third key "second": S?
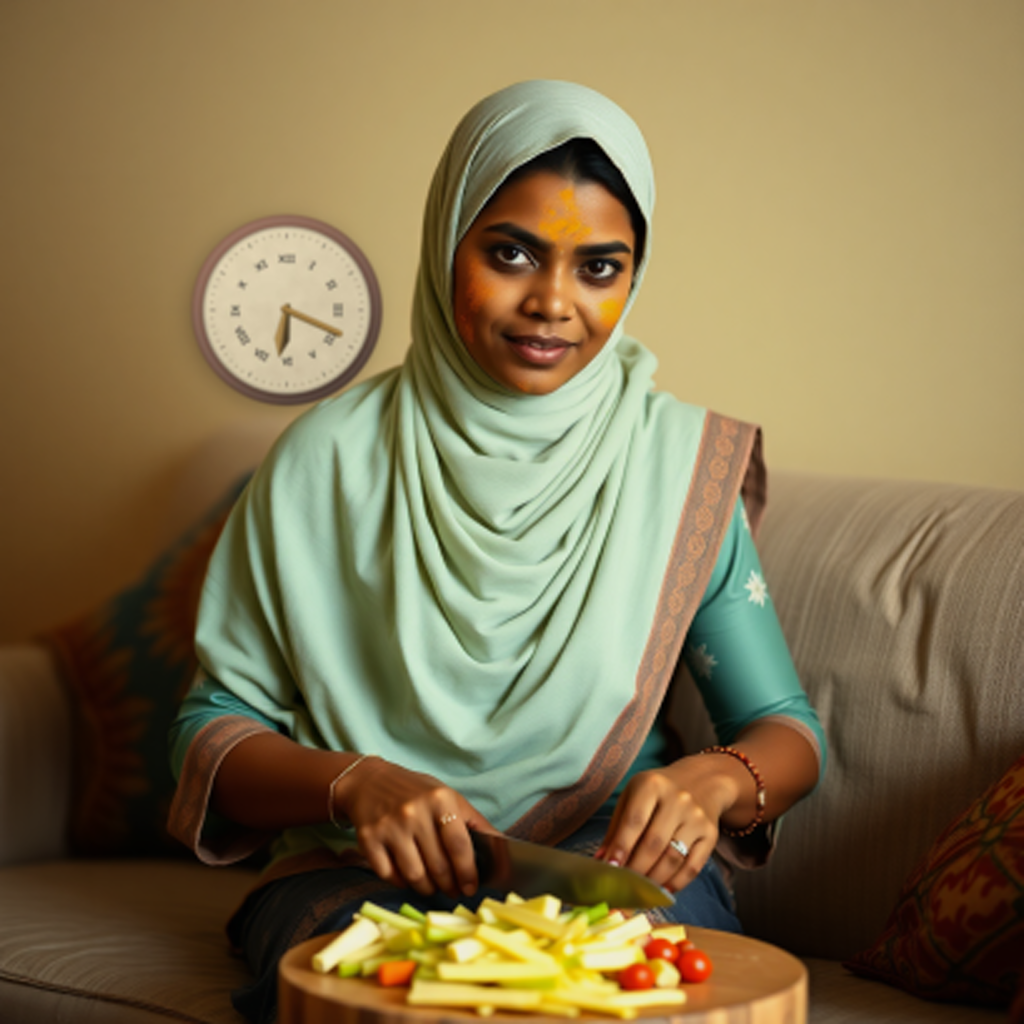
{"hour": 6, "minute": 19}
